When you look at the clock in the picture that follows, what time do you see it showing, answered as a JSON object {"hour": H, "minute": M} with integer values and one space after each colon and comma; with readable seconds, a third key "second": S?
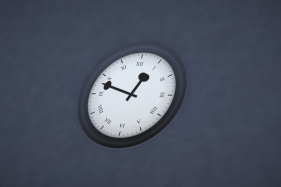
{"hour": 12, "minute": 48}
